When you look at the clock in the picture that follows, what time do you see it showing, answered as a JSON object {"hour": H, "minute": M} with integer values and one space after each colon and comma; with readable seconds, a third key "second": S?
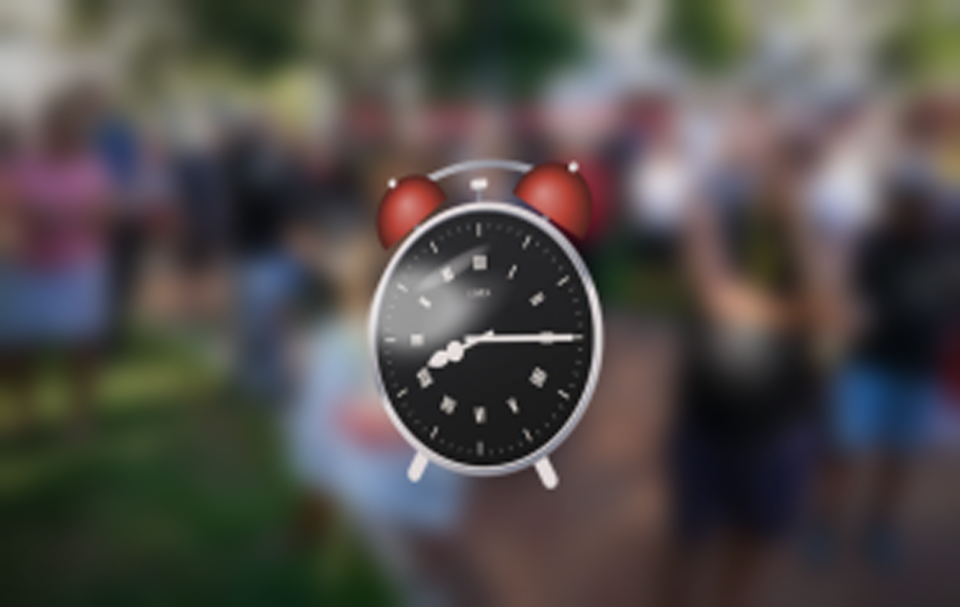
{"hour": 8, "minute": 15}
